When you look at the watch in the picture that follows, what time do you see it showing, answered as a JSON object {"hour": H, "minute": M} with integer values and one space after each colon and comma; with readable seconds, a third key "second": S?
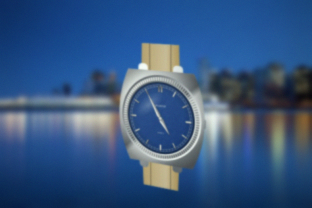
{"hour": 4, "minute": 55}
